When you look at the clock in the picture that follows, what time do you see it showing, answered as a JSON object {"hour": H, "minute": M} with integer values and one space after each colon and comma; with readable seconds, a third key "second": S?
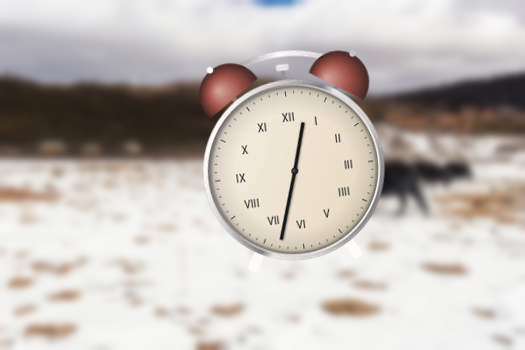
{"hour": 12, "minute": 33}
